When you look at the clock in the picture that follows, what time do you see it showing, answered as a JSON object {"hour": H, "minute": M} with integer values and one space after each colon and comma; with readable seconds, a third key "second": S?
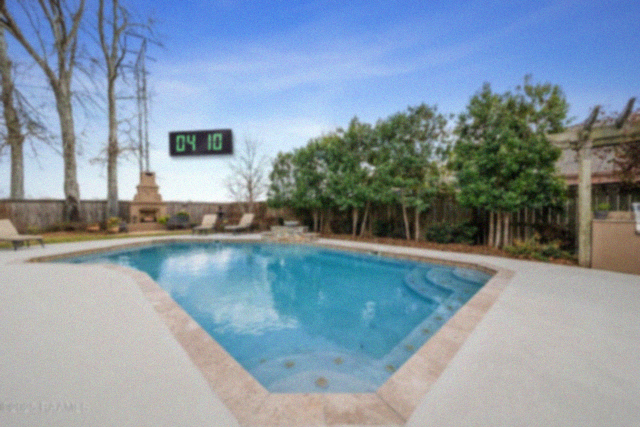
{"hour": 4, "minute": 10}
